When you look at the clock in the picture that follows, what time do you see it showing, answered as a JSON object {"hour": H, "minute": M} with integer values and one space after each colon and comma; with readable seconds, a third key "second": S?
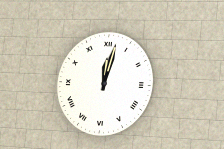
{"hour": 12, "minute": 2}
